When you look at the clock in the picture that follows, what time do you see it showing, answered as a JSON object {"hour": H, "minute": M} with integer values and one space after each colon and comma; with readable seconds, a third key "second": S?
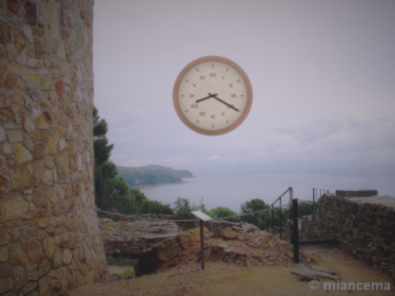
{"hour": 8, "minute": 20}
